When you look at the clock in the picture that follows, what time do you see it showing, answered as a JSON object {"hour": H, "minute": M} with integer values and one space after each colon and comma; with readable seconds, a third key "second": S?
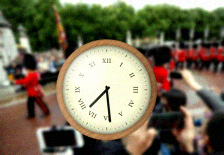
{"hour": 7, "minute": 29}
